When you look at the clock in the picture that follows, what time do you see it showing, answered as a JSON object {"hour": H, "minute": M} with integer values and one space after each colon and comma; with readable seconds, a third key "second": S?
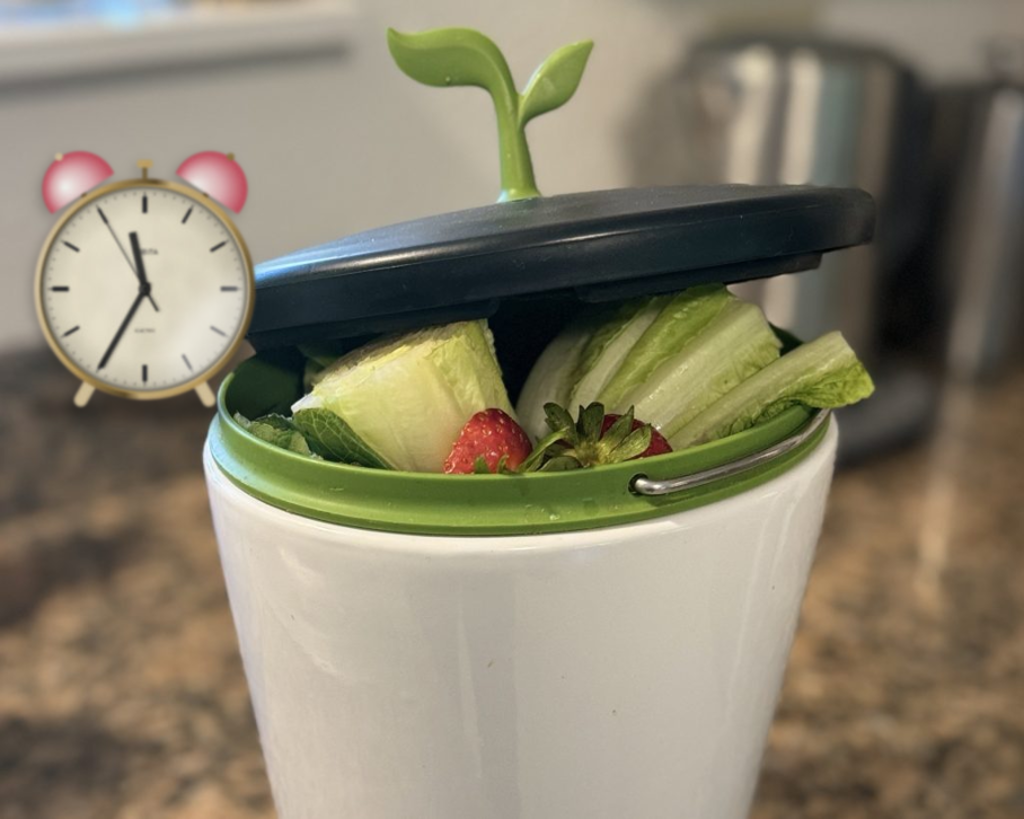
{"hour": 11, "minute": 34, "second": 55}
